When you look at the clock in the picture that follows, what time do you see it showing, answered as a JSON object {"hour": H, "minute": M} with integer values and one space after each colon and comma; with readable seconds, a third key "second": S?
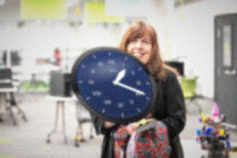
{"hour": 1, "minute": 19}
